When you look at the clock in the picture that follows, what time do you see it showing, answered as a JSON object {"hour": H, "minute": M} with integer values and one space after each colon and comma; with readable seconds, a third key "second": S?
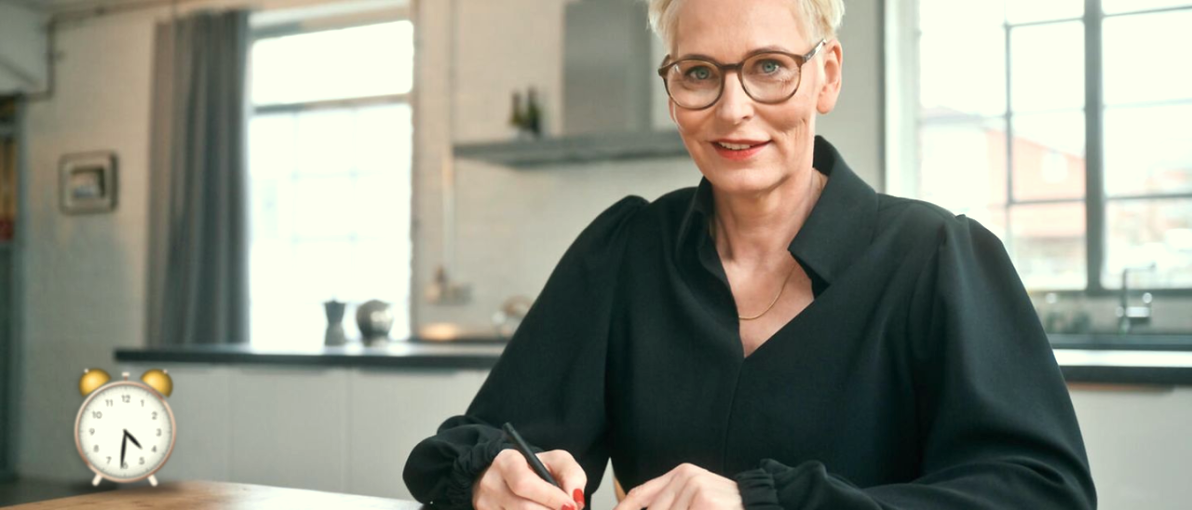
{"hour": 4, "minute": 31}
